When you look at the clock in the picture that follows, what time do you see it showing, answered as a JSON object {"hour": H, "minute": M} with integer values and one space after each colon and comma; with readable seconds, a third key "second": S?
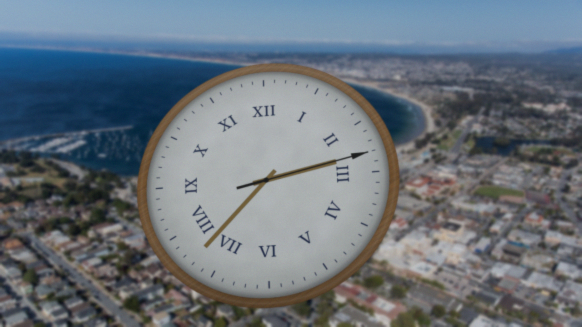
{"hour": 2, "minute": 37, "second": 13}
